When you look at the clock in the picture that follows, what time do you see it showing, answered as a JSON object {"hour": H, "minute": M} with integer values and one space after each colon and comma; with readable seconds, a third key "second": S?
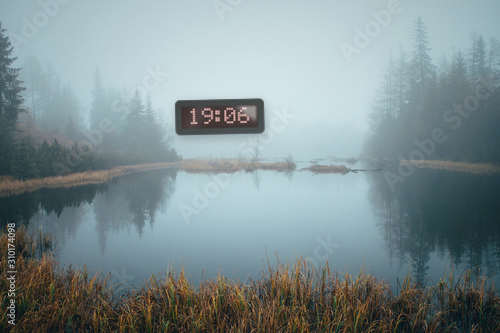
{"hour": 19, "minute": 6}
